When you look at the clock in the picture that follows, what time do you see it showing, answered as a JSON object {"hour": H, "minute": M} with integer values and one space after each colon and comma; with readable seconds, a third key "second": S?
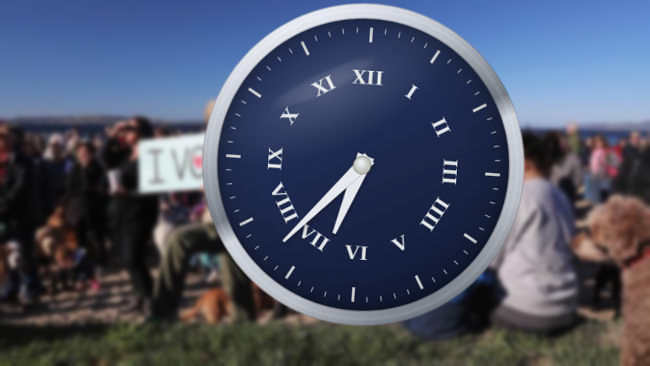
{"hour": 6, "minute": 37}
